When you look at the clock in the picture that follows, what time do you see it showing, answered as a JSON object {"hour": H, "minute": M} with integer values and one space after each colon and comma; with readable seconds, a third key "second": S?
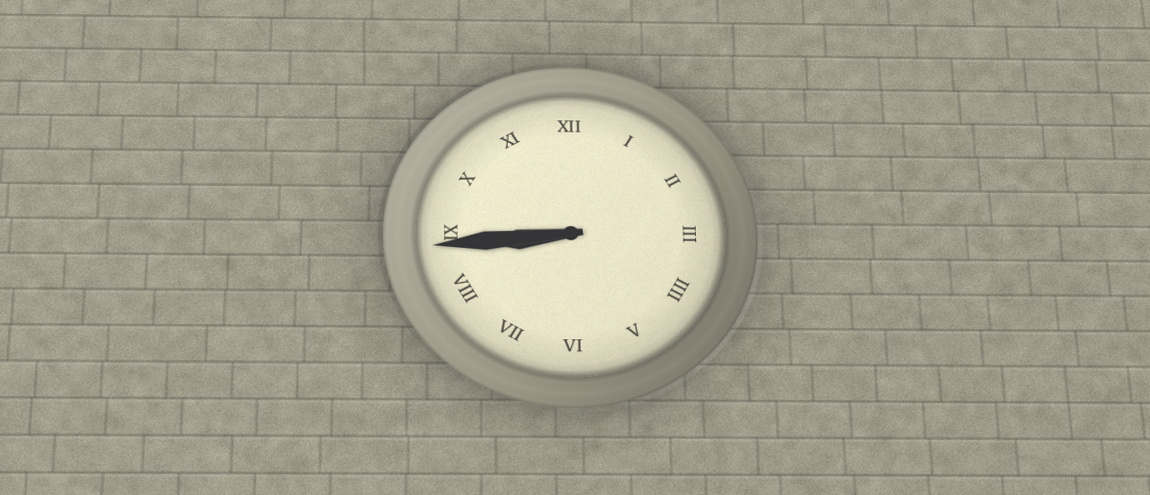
{"hour": 8, "minute": 44}
